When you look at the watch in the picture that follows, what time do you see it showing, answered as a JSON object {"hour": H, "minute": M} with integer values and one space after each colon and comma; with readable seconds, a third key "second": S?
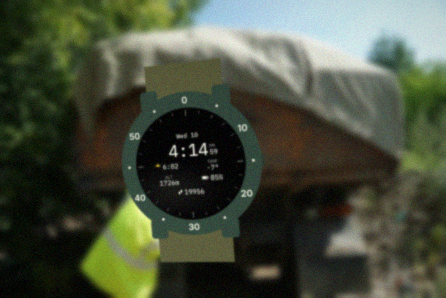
{"hour": 4, "minute": 14}
